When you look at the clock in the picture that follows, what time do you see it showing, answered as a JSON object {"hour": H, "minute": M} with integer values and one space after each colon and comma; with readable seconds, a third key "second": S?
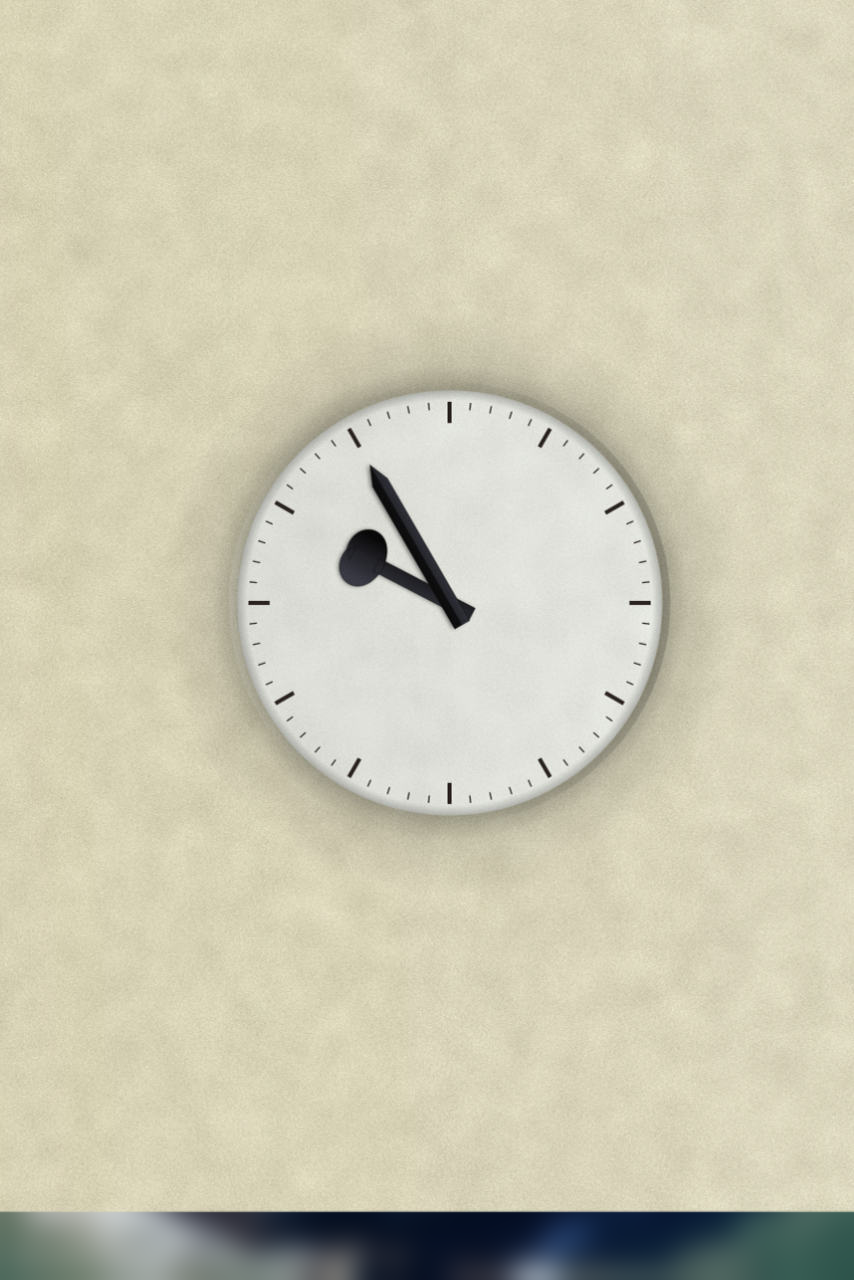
{"hour": 9, "minute": 55}
